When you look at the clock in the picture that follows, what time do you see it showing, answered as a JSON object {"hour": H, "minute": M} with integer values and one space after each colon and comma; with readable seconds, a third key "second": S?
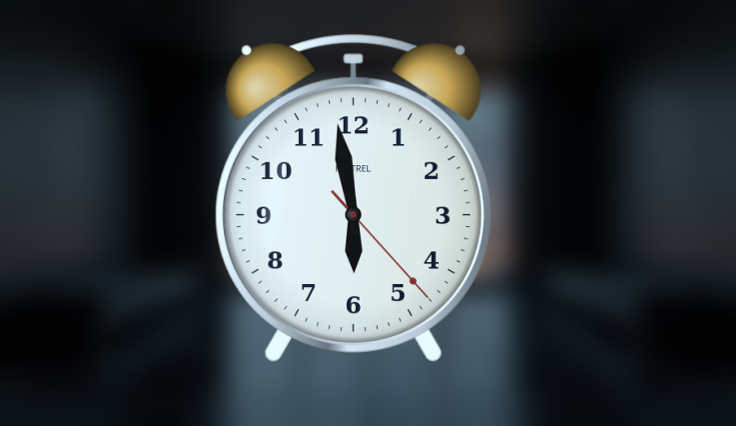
{"hour": 5, "minute": 58, "second": 23}
